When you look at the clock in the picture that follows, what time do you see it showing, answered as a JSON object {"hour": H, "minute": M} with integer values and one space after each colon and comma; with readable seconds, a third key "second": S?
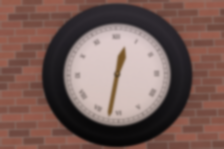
{"hour": 12, "minute": 32}
